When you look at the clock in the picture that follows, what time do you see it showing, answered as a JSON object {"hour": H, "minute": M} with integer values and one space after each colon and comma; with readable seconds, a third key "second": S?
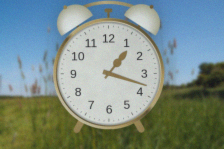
{"hour": 1, "minute": 18}
